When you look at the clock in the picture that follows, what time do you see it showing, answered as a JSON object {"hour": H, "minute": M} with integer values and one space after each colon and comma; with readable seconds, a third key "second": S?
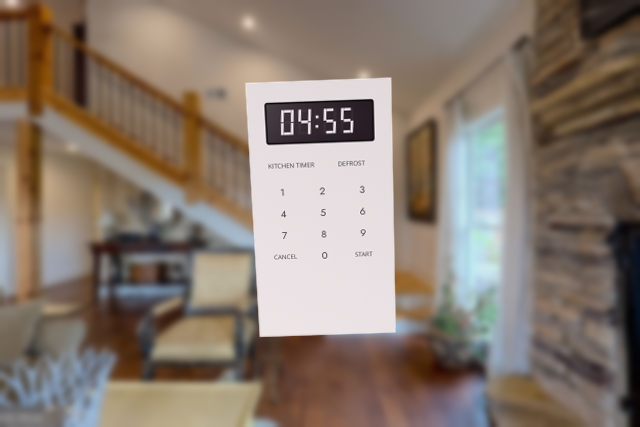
{"hour": 4, "minute": 55}
